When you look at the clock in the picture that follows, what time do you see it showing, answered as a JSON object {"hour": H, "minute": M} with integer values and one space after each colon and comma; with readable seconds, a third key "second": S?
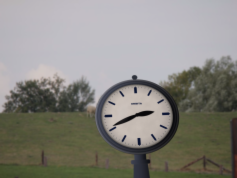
{"hour": 2, "minute": 41}
